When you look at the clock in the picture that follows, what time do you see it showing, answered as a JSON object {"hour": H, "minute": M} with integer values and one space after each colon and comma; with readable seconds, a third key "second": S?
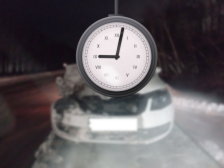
{"hour": 9, "minute": 2}
